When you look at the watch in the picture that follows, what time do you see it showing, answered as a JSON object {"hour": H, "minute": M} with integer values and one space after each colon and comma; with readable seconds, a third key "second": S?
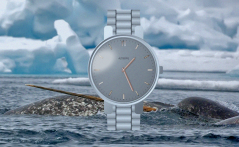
{"hour": 1, "minute": 26}
